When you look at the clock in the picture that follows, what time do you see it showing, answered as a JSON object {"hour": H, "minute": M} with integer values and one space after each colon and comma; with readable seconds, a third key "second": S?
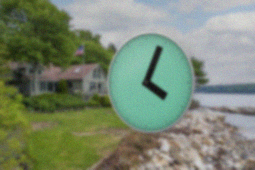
{"hour": 4, "minute": 4}
